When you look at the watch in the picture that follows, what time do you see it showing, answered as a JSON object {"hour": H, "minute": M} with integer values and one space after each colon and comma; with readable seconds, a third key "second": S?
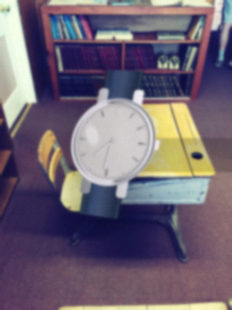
{"hour": 7, "minute": 31}
